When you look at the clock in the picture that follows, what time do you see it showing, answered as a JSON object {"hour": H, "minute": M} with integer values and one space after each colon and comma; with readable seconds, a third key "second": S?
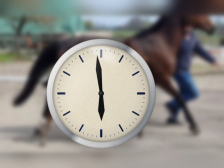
{"hour": 5, "minute": 59}
